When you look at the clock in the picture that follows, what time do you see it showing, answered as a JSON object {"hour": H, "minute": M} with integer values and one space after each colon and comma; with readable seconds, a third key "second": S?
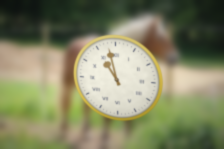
{"hour": 10, "minute": 58}
